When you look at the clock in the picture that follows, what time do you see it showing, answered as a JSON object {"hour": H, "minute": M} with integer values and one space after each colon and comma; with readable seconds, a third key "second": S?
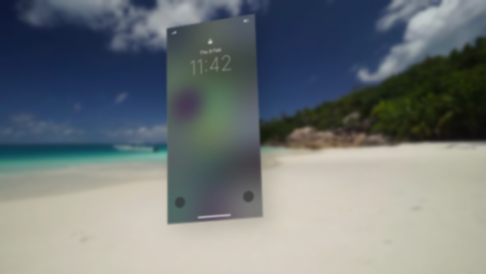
{"hour": 11, "minute": 42}
